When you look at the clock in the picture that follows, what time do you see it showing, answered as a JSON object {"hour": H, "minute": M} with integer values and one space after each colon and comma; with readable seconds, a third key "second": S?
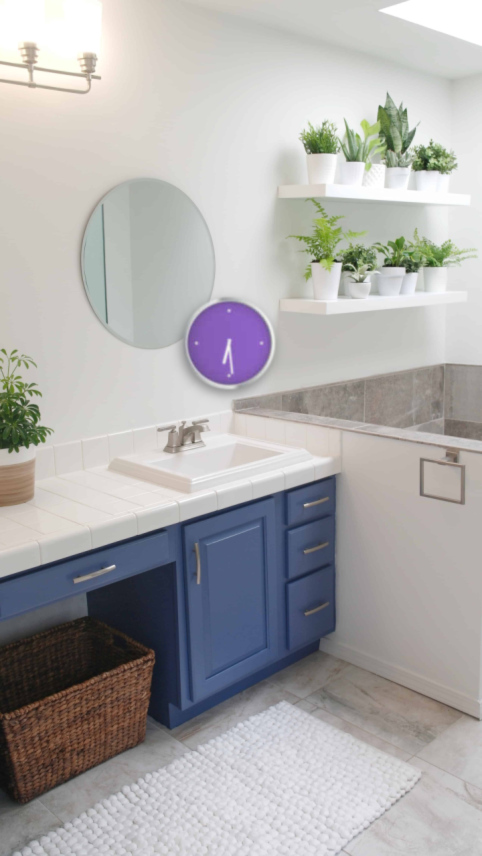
{"hour": 6, "minute": 29}
